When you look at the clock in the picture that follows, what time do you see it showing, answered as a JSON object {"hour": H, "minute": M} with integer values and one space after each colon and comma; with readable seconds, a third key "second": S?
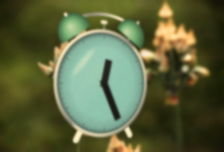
{"hour": 12, "minute": 26}
